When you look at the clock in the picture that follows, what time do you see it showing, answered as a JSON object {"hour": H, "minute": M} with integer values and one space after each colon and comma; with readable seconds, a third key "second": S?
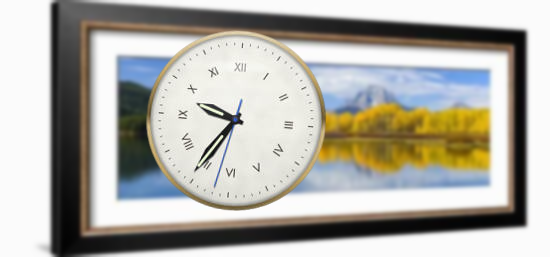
{"hour": 9, "minute": 35, "second": 32}
